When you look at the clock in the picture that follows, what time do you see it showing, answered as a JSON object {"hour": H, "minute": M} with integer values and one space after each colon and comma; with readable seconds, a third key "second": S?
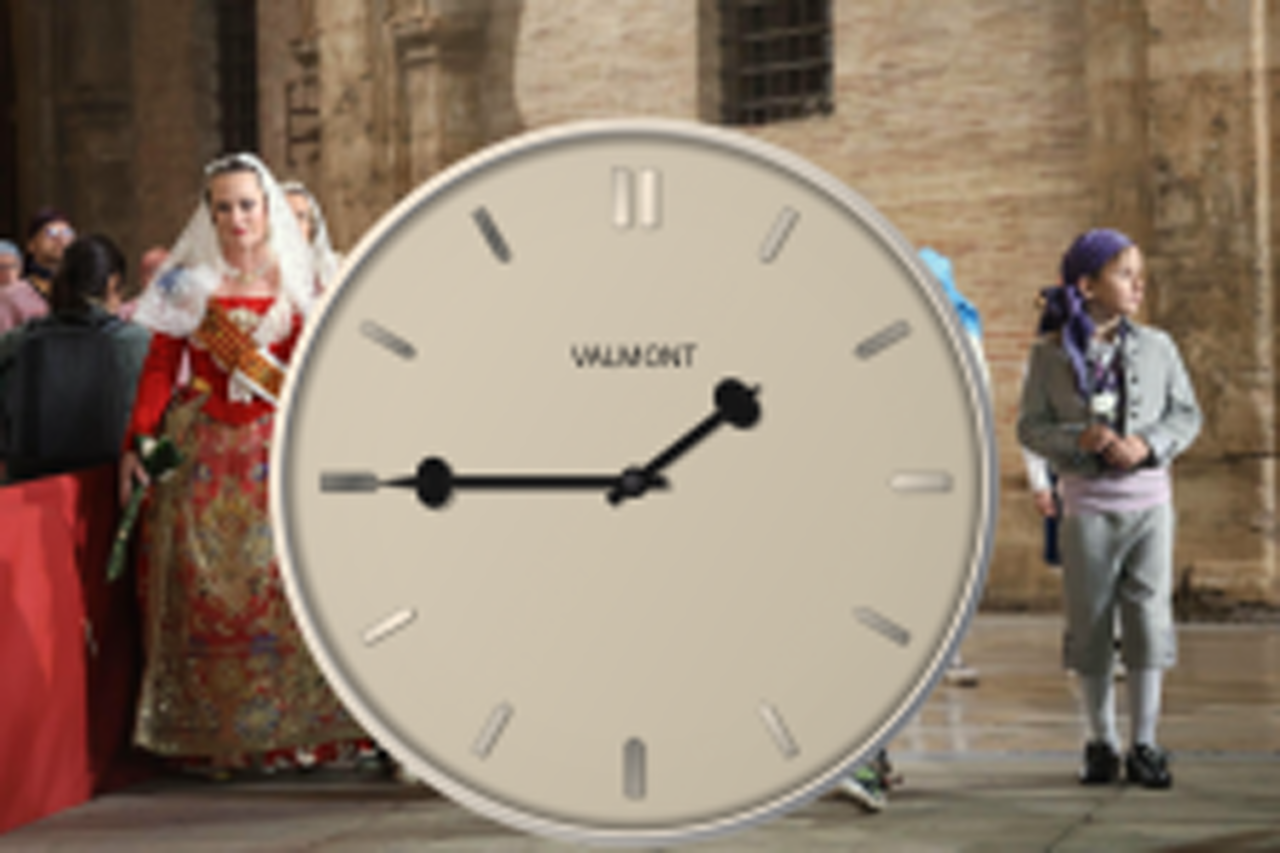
{"hour": 1, "minute": 45}
